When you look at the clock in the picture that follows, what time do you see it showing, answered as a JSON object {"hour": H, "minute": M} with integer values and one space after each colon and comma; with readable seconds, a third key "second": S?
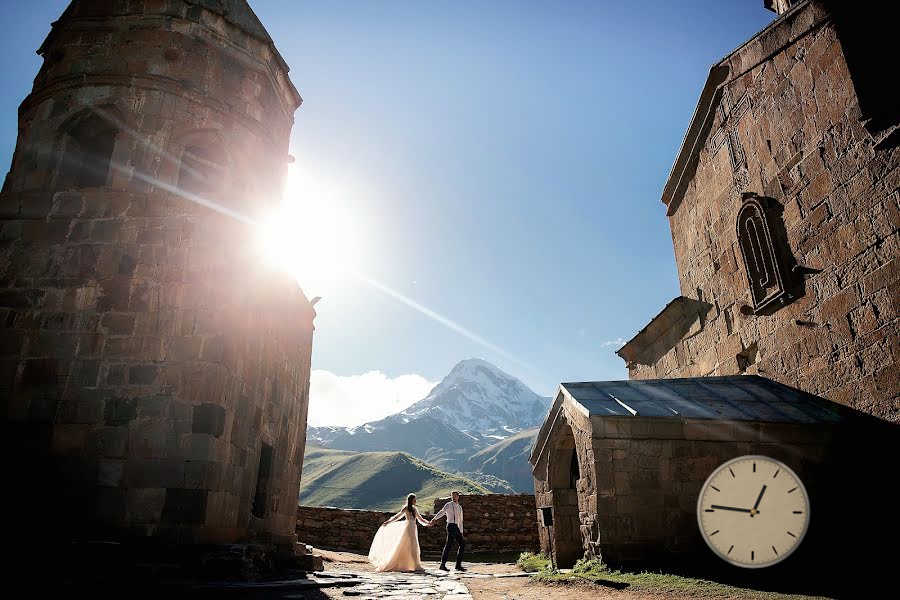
{"hour": 12, "minute": 46}
